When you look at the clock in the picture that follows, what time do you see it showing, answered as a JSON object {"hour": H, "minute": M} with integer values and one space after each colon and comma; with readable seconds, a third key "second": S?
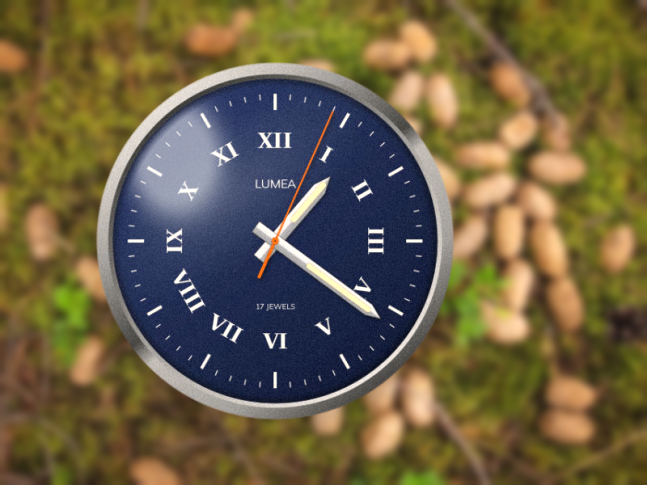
{"hour": 1, "minute": 21, "second": 4}
